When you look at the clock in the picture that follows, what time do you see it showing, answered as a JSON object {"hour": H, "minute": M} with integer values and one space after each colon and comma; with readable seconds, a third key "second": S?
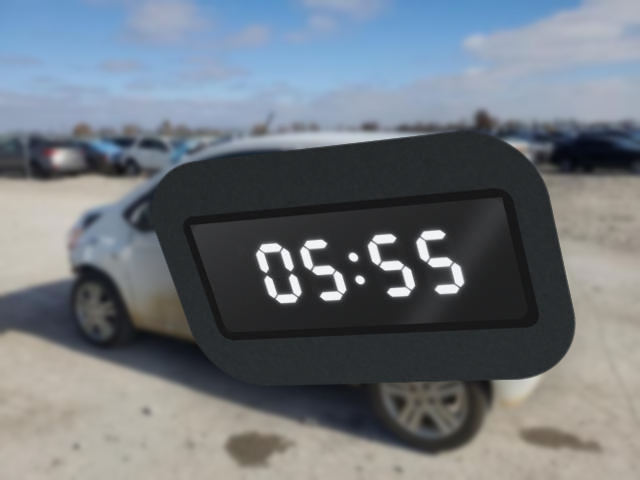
{"hour": 5, "minute": 55}
